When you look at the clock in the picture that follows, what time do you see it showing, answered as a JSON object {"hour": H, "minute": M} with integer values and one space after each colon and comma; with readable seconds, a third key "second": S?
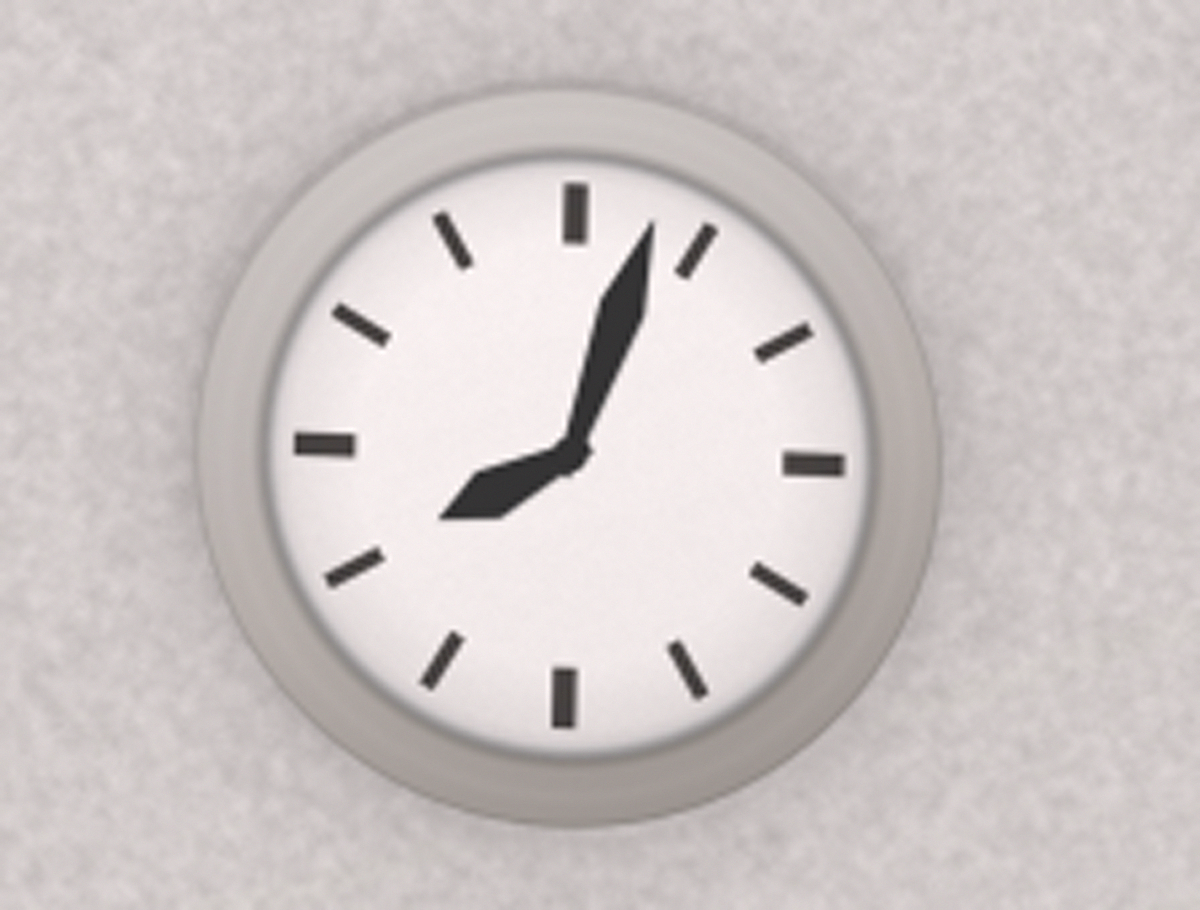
{"hour": 8, "minute": 3}
